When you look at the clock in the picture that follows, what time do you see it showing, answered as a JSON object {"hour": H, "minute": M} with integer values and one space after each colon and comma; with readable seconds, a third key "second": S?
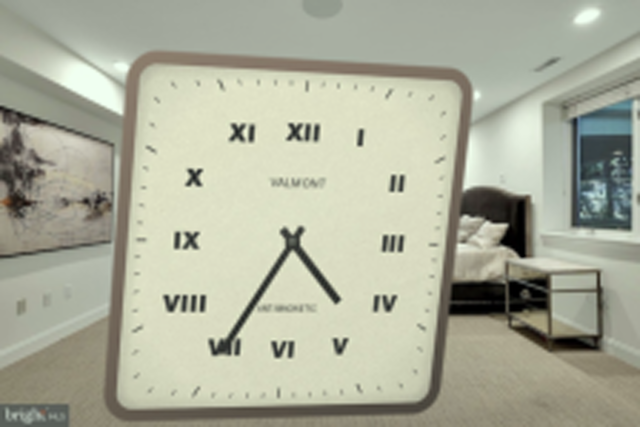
{"hour": 4, "minute": 35}
